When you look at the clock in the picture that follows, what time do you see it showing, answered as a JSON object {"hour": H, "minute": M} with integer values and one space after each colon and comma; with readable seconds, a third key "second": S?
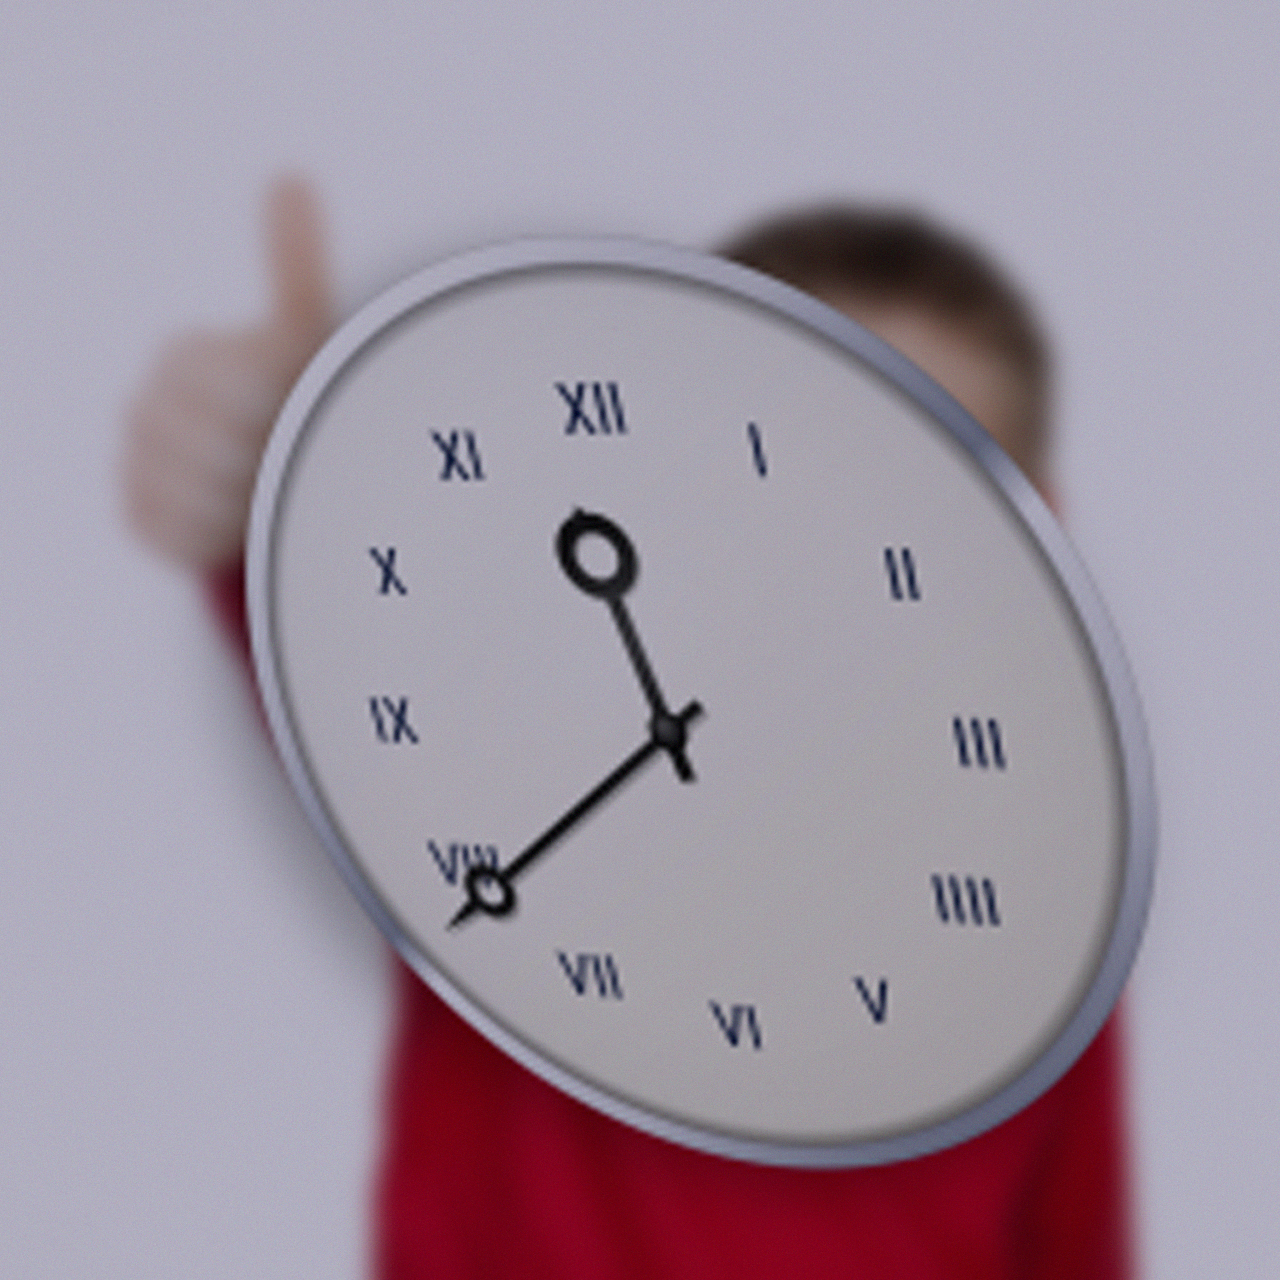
{"hour": 11, "minute": 39}
